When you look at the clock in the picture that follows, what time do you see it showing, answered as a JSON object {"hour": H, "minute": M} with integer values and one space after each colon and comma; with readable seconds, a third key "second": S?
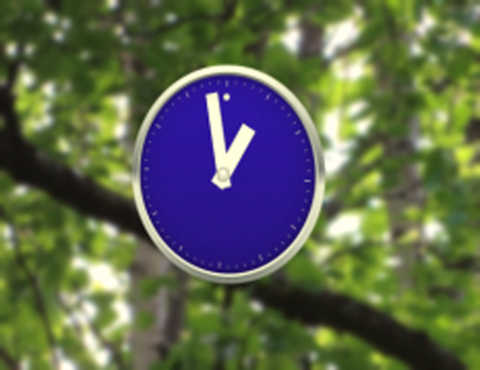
{"hour": 12, "minute": 58}
